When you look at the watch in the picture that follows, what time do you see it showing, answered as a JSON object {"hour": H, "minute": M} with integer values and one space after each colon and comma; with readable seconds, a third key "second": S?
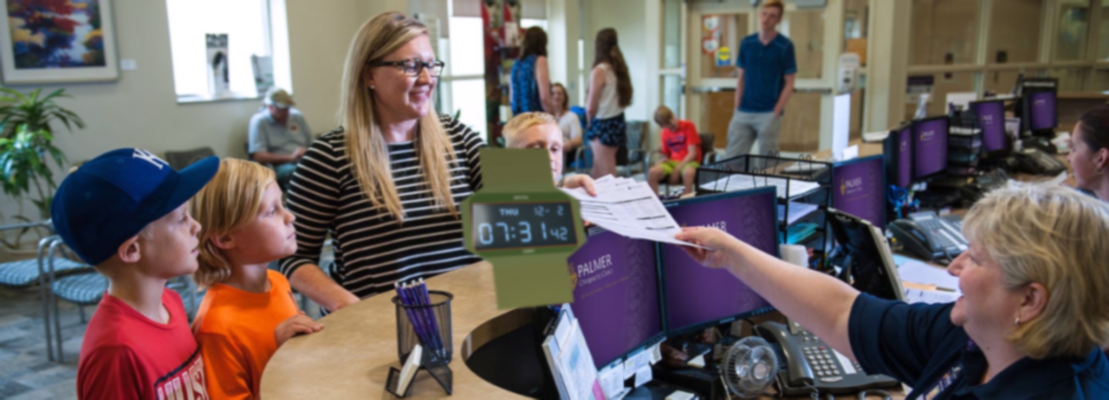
{"hour": 7, "minute": 31}
